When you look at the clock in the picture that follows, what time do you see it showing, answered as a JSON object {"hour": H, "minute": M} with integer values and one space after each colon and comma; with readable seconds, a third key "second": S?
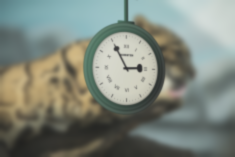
{"hour": 2, "minute": 55}
